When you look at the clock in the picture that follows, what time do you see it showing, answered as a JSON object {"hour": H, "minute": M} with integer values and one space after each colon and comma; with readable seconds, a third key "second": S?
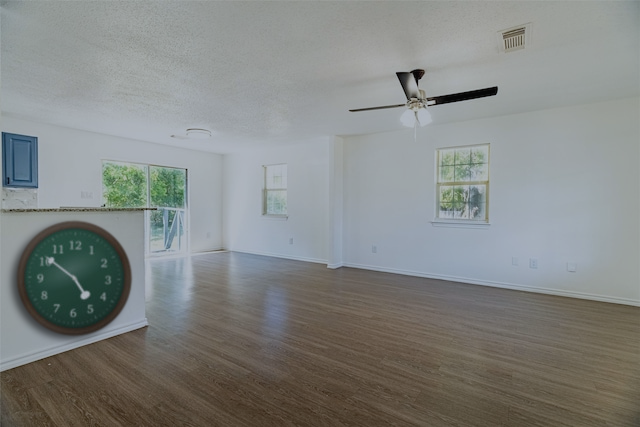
{"hour": 4, "minute": 51}
